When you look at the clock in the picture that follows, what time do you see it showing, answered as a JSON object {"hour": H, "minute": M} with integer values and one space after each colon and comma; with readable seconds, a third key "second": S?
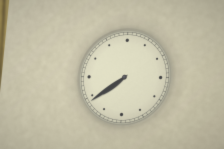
{"hour": 7, "minute": 39}
